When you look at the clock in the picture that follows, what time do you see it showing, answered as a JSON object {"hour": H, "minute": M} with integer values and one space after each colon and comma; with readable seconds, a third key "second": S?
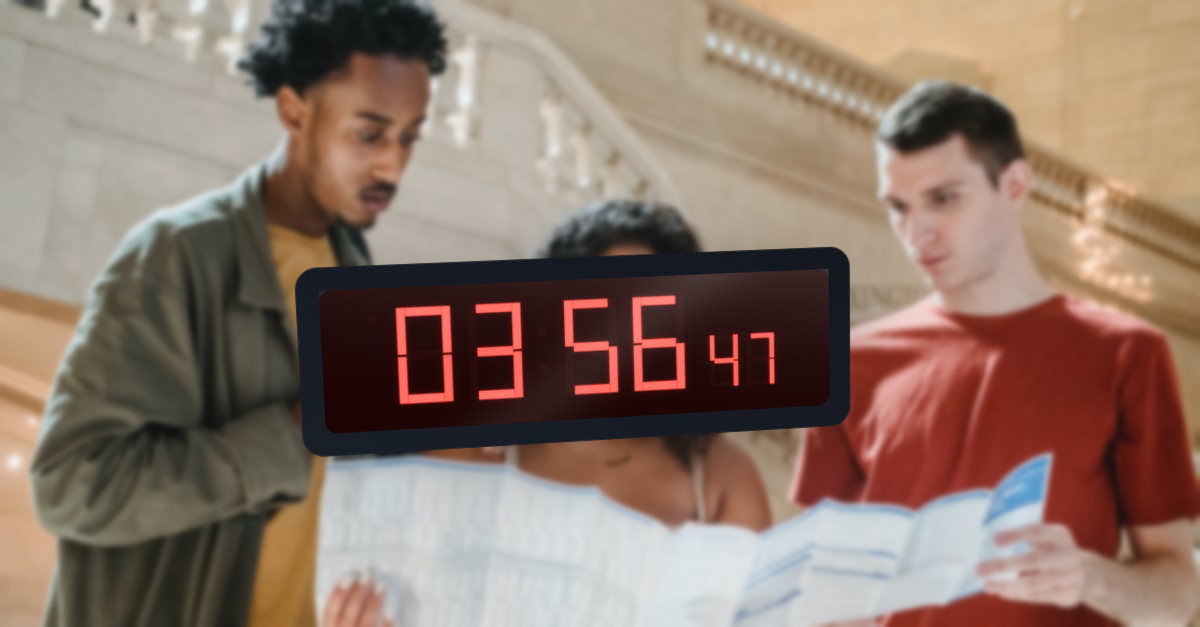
{"hour": 3, "minute": 56, "second": 47}
